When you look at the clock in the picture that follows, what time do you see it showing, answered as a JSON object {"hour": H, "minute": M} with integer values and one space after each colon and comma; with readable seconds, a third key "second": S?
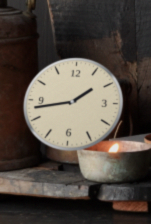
{"hour": 1, "minute": 43}
